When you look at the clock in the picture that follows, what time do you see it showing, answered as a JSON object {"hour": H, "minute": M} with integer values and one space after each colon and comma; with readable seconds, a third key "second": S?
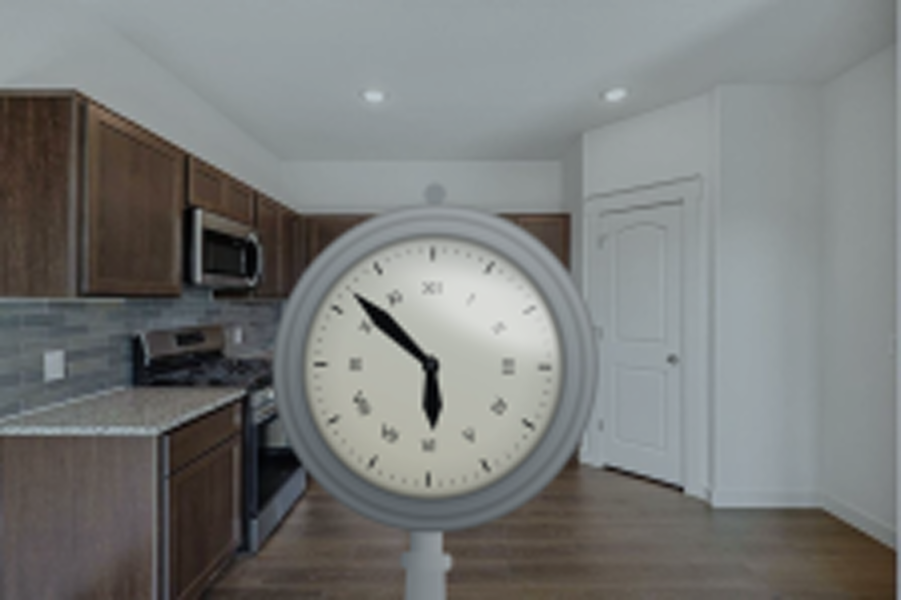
{"hour": 5, "minute": 52}
